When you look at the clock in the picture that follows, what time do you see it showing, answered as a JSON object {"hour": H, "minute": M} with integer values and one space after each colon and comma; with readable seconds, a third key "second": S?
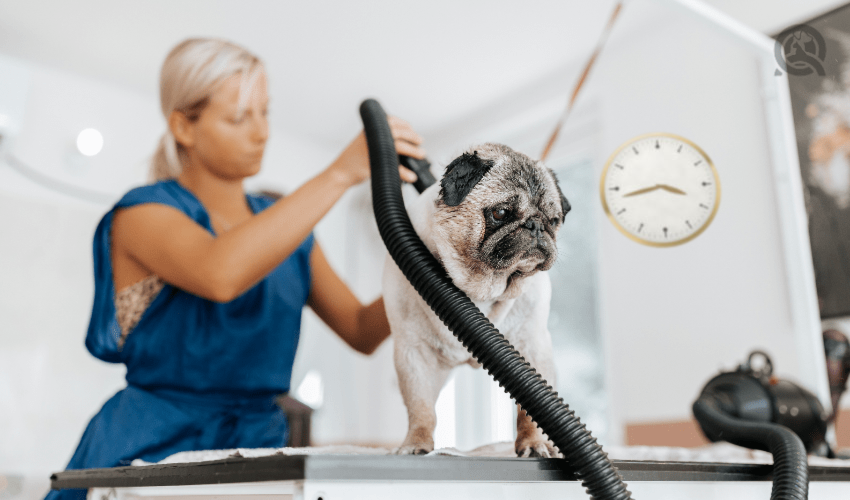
{"hour": 3, "minute": 43}
